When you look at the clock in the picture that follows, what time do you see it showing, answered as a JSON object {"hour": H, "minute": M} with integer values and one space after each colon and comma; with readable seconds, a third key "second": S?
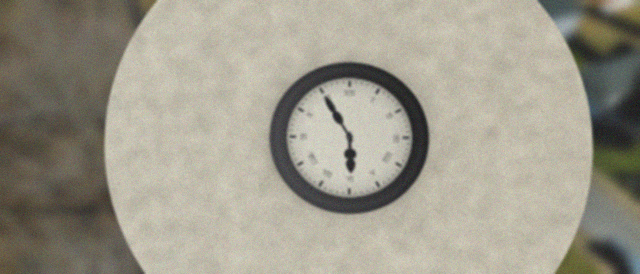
{"hour": 5, "minute": 55}
